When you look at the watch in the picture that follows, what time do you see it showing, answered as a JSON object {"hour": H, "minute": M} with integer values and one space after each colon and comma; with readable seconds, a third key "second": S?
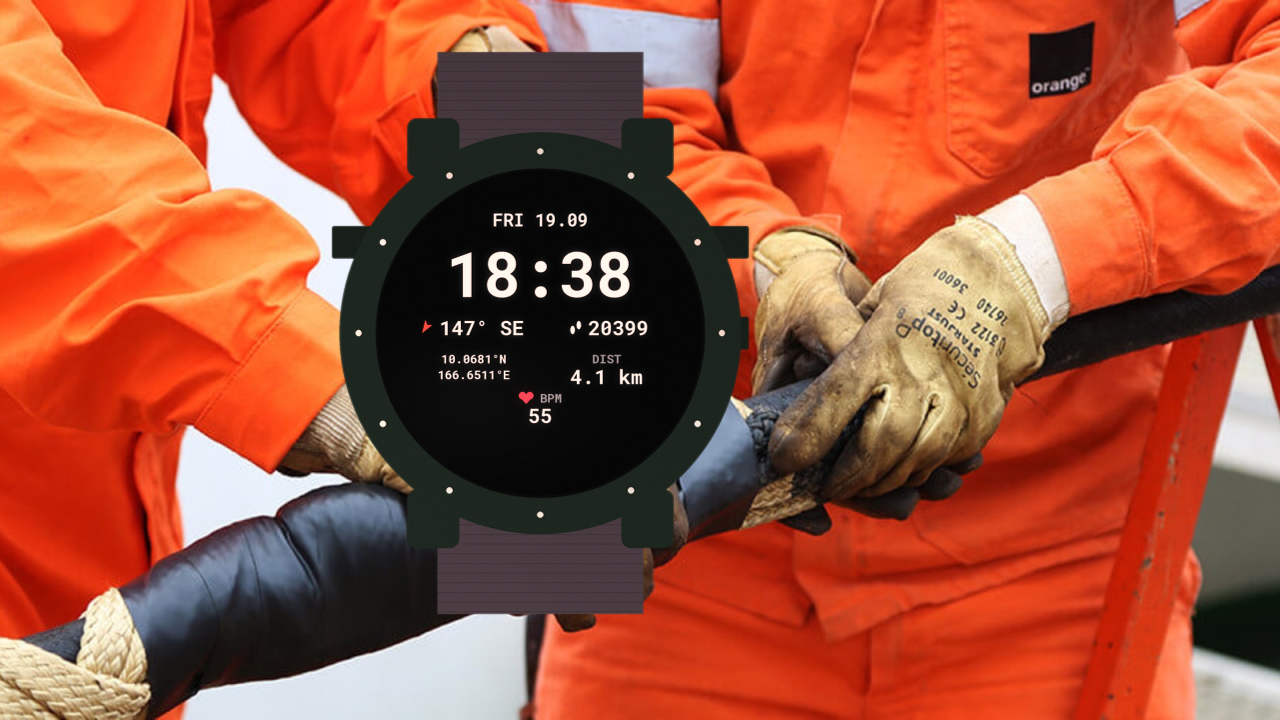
{"hour": 18, "minute": 38}
